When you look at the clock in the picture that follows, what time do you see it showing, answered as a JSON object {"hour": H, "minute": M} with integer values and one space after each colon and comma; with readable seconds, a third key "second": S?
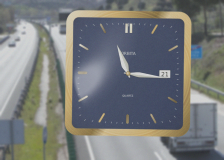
{"hour": 11, "minute": 16}
